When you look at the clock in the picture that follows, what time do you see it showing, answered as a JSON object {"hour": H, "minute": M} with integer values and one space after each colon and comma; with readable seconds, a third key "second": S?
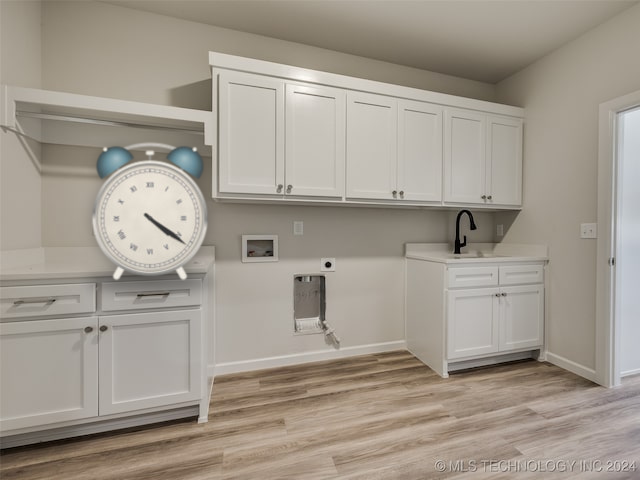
{"hour": 4, "minute": 21}
